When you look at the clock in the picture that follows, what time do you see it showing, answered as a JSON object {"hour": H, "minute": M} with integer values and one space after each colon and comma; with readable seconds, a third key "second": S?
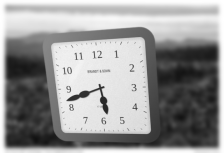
{"hour": 5, "minute": 42}
